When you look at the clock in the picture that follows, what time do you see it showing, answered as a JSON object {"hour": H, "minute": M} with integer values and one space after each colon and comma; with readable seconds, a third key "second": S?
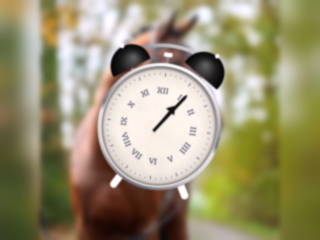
{"hour": 1, "minute": 6}
